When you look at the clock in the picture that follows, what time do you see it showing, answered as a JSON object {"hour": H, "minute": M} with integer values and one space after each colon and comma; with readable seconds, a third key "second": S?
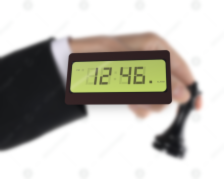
{"hour": 12, "minute": 46}
